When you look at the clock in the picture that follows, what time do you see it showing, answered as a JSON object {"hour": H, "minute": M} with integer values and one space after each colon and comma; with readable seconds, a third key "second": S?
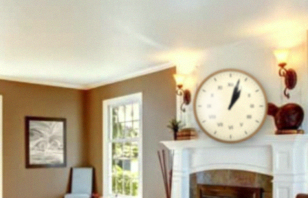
{"hour": 1, "minute": 3}
